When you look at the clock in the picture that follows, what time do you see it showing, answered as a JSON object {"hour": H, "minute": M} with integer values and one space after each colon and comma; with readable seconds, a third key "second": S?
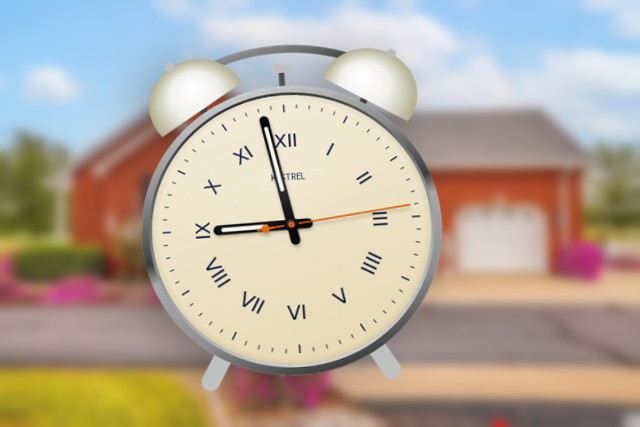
{"hour": 8, "minute": 58, "second": 14}
